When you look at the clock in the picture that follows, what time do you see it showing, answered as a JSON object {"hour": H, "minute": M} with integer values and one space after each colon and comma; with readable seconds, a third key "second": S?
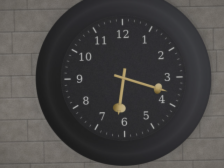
{"hour": 6, "minute": 18}
